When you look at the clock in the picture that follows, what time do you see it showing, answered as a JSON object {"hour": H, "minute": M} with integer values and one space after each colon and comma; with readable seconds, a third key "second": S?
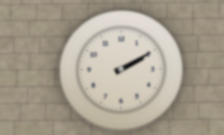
{"hour": 2, "minute": 10}
